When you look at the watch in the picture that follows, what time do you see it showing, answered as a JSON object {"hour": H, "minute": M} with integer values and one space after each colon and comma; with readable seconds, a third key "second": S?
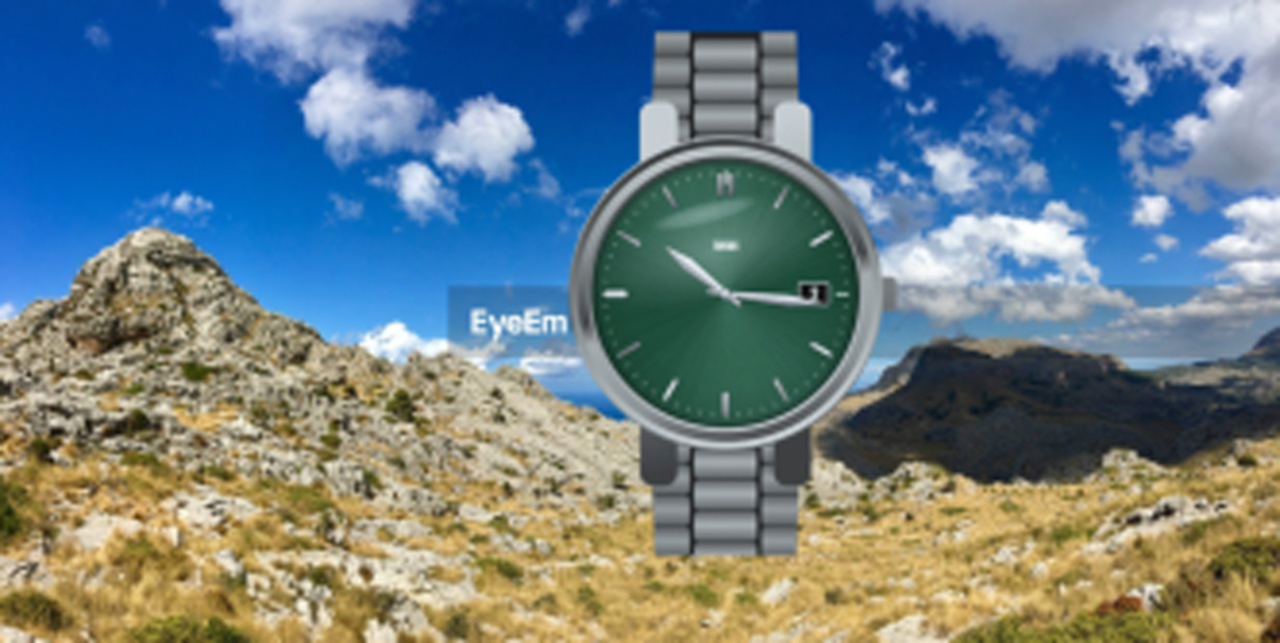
{"hour": 10, "minute": 16}
